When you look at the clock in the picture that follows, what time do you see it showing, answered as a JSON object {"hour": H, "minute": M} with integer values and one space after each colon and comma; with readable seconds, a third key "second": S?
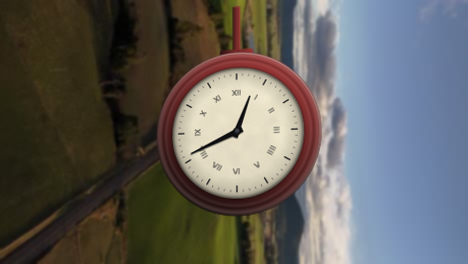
{"hour": 12, "minute": 41}
